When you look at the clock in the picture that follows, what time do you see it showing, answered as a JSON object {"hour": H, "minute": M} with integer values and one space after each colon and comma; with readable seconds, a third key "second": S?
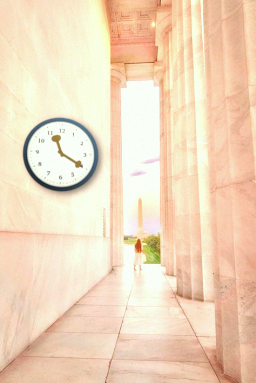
{"hour": 11, "minute": 20}
